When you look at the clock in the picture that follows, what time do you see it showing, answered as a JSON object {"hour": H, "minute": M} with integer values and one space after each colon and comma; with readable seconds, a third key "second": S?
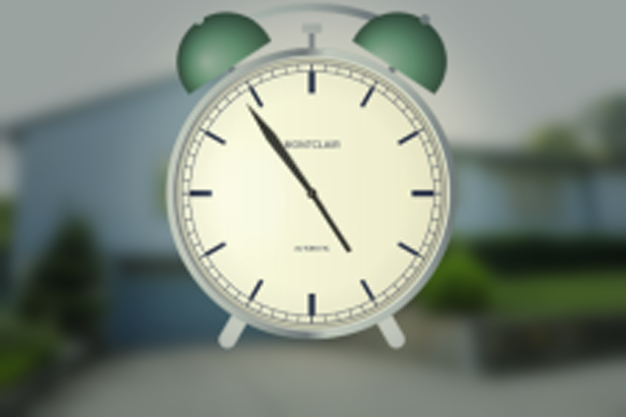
{"hour": 4, "minute": 54}
